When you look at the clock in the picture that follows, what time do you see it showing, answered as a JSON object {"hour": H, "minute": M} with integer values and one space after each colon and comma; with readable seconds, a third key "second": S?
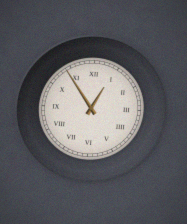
{"hour": 12, "minute": 54}
